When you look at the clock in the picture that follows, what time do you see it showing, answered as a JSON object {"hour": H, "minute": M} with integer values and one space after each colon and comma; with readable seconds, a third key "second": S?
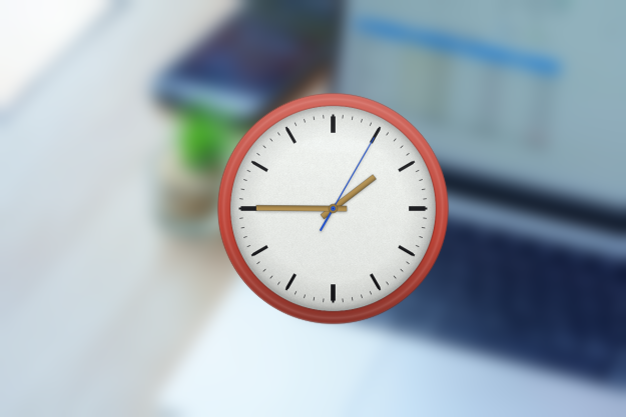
{"hour": 1, "minute": 45, "second": 5}
